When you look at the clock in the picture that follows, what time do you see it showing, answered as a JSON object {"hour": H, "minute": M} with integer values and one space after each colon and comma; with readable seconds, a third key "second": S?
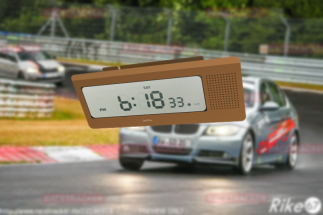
{"hour": 6, "minute": 18, "second": 33}
